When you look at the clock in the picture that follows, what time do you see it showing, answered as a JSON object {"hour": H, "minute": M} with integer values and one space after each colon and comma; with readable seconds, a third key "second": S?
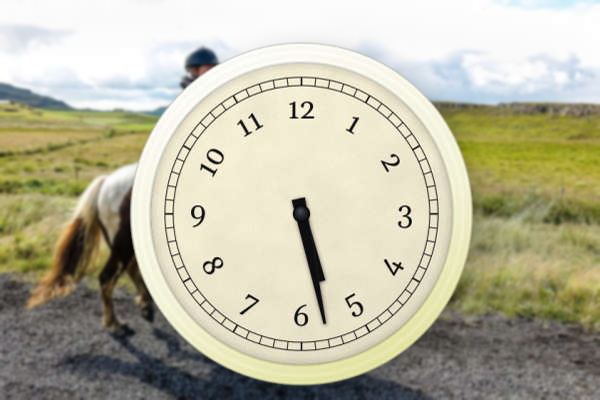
{"hour": 5, "minute": 28}
